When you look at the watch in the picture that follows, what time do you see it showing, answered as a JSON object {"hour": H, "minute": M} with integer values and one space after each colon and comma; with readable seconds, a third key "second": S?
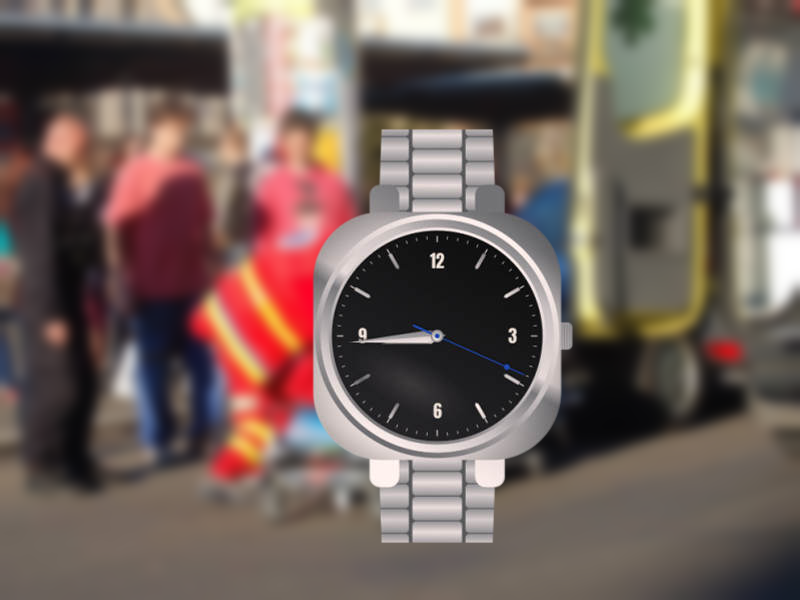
{"hour": 8, "minute": 44, "second": 19}
